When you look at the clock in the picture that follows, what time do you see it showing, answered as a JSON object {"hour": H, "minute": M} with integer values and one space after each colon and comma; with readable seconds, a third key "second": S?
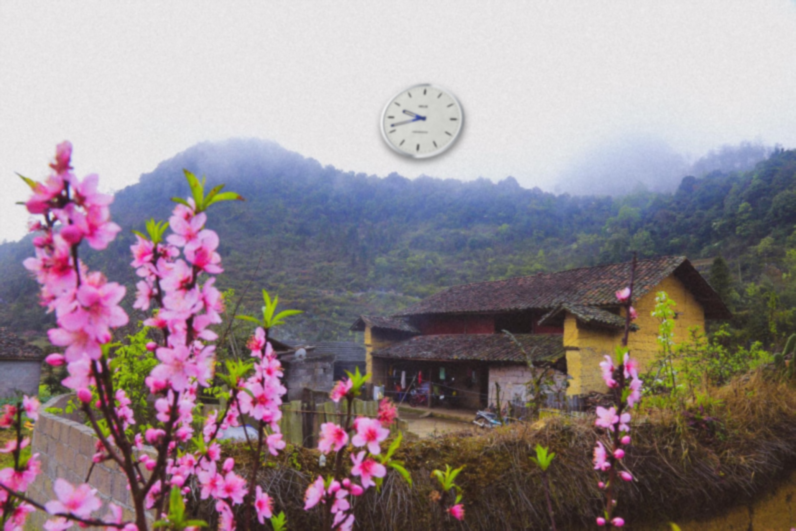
{"hour": 9, "minute": 42}
